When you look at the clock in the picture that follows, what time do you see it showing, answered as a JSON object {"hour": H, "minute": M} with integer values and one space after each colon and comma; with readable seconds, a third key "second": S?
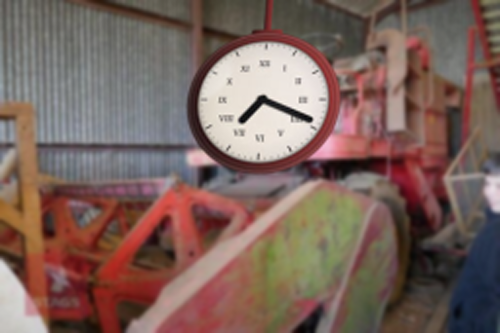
{"hour": 7, "minute": 19}
